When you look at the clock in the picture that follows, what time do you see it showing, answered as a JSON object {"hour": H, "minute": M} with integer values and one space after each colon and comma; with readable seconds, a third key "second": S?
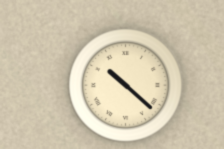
{"hour": 10, "minute": 22}
